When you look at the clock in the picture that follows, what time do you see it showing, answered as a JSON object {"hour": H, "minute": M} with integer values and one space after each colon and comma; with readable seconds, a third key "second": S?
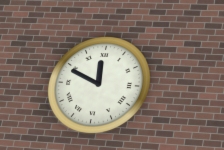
{"hour": 11, "minute": 49}
